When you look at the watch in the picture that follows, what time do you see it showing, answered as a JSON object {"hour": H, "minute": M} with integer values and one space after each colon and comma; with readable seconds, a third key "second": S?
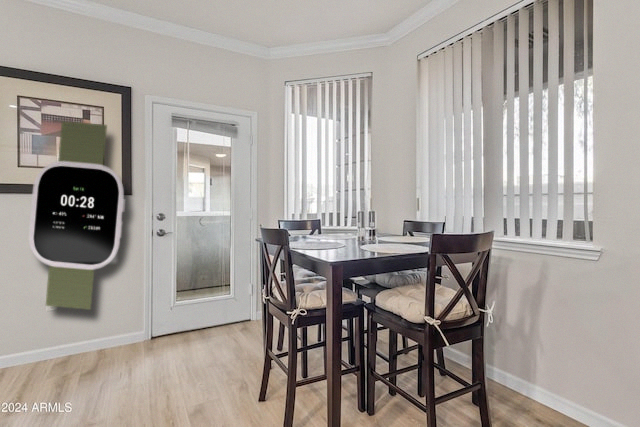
{"hour": 0, "minute": 28}
